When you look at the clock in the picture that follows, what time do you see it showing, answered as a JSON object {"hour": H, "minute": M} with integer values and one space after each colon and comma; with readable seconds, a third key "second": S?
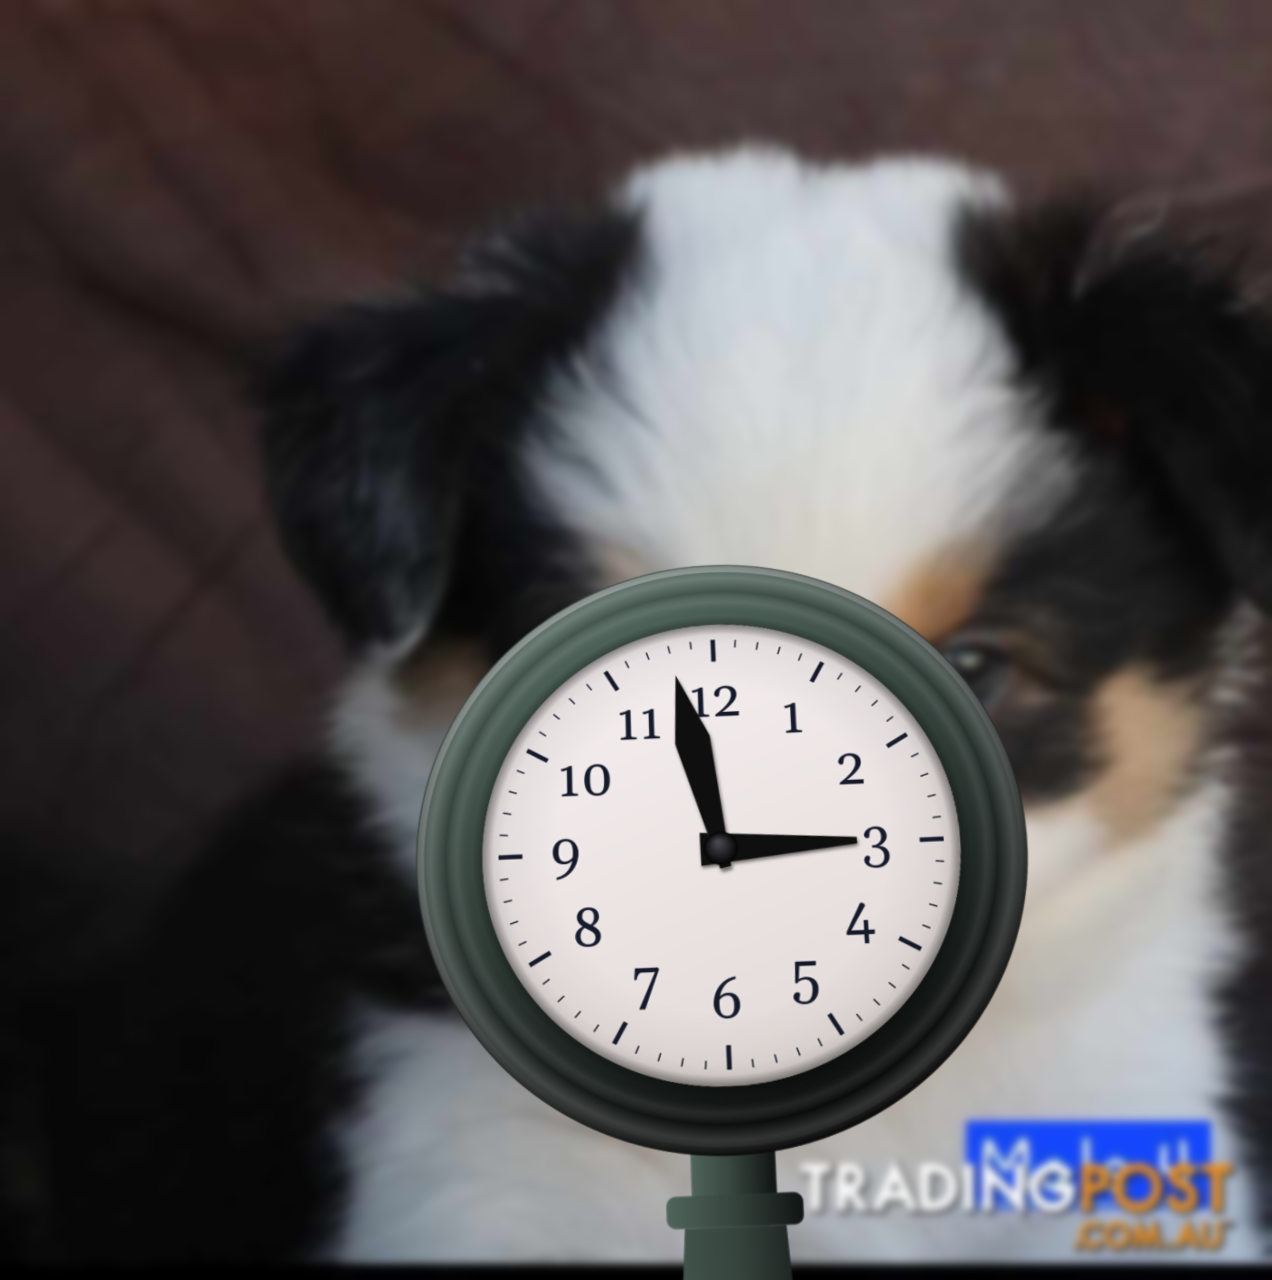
{"hour": 2, "minute": 58}
